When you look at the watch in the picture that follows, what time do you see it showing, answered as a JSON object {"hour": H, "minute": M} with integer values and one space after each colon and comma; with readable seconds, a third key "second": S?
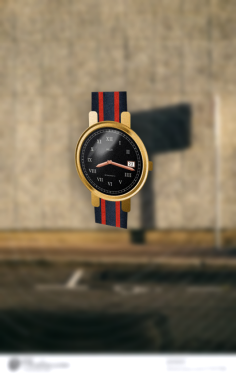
{"hour": 8, "minute": 17}
